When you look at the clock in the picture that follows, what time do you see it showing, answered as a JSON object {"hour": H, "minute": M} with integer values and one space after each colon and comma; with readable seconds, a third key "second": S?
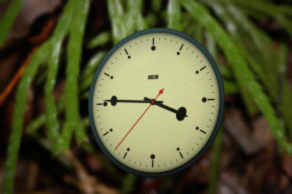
{"hour": 3, "minute": 45, "second": 37}
